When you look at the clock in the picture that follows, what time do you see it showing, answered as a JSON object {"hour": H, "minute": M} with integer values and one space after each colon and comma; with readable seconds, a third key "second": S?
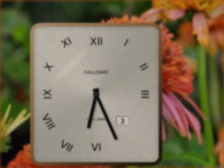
{"hour": 6, "minute": 26}
